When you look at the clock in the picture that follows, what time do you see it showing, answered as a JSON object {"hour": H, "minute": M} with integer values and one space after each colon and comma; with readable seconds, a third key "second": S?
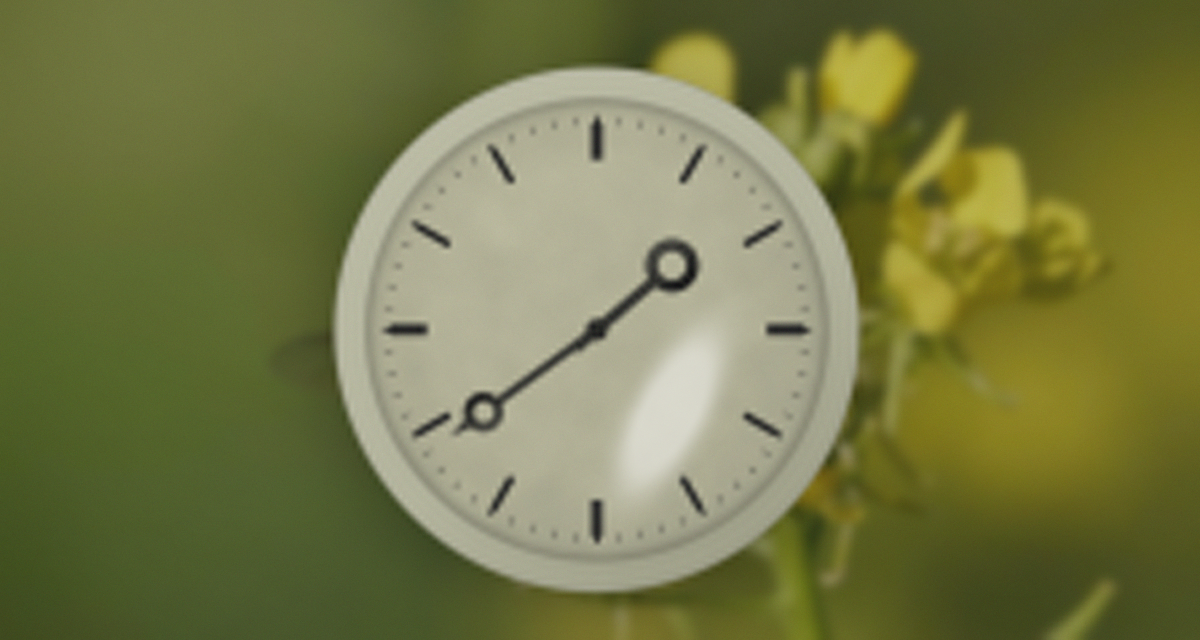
{"hour": 1, "minute": 39}
